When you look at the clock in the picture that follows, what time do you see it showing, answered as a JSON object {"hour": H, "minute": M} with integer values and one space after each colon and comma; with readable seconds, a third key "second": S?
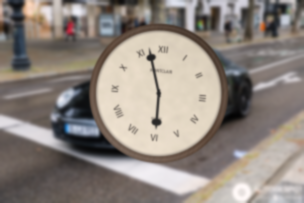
{"hour": 5, "minute": 57}
